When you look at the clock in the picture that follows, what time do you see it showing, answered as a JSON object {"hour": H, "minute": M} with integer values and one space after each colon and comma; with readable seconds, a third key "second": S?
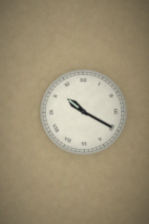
{"hour": 10, "minute": 20}
